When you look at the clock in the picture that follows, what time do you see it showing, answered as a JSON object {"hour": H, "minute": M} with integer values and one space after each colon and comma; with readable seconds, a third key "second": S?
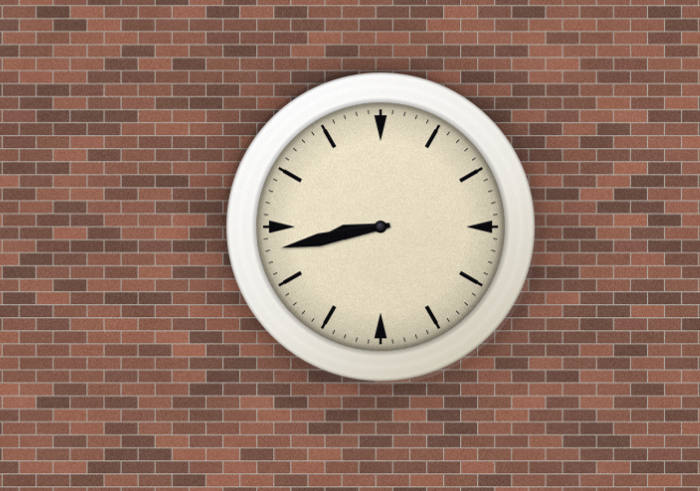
{"hour": 8, "minute": 43}
